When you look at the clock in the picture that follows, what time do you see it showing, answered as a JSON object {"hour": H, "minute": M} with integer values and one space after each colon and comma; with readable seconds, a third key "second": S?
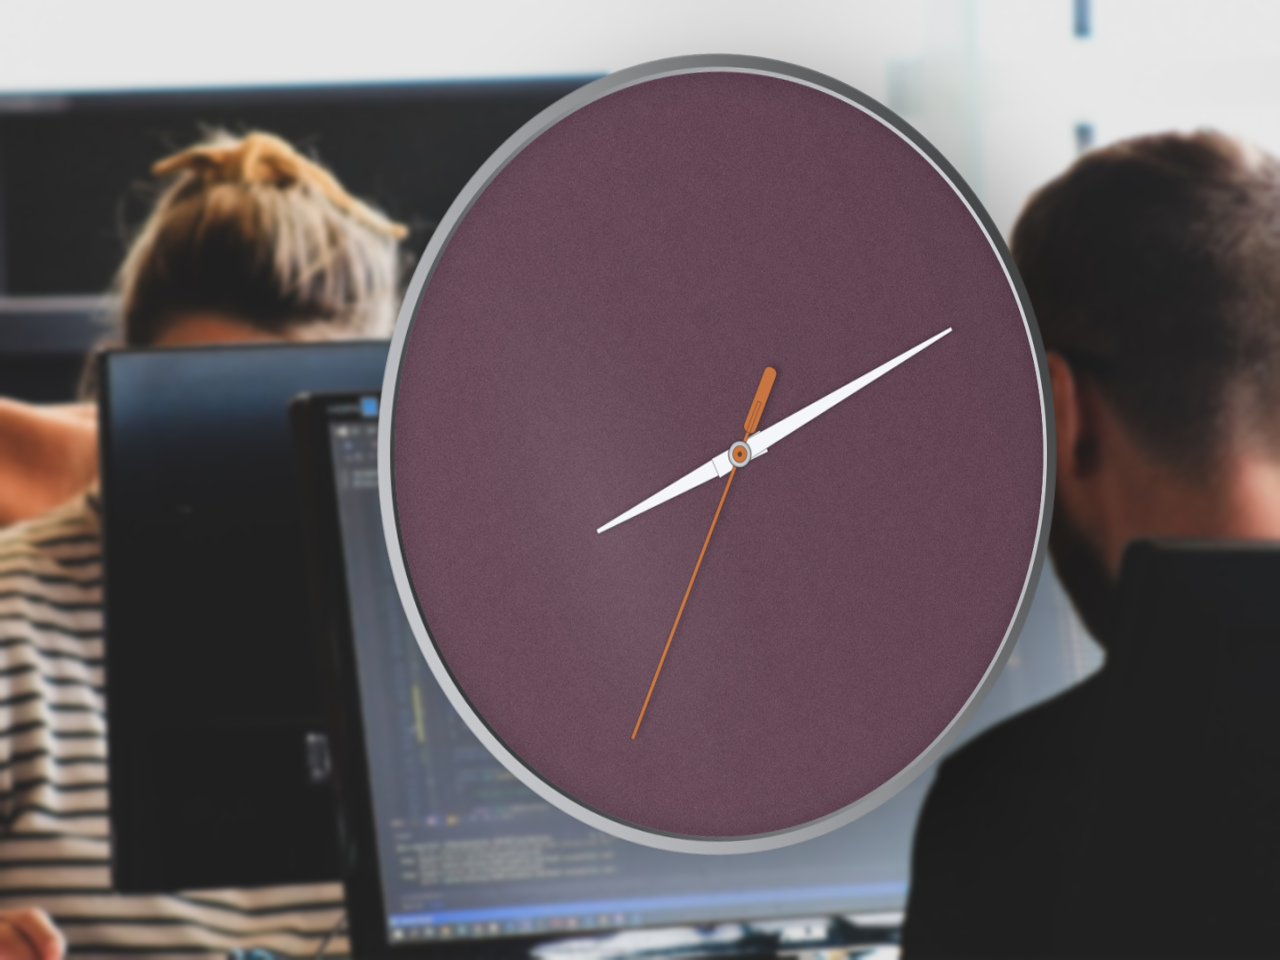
{"hour": 8, "minute": 10, "second": 34}
